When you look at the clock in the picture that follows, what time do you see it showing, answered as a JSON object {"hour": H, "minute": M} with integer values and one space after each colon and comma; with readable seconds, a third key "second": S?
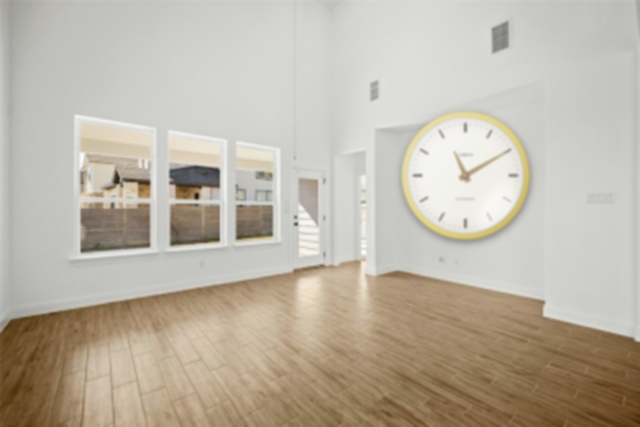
{"hour": 11, "minute": 10}
